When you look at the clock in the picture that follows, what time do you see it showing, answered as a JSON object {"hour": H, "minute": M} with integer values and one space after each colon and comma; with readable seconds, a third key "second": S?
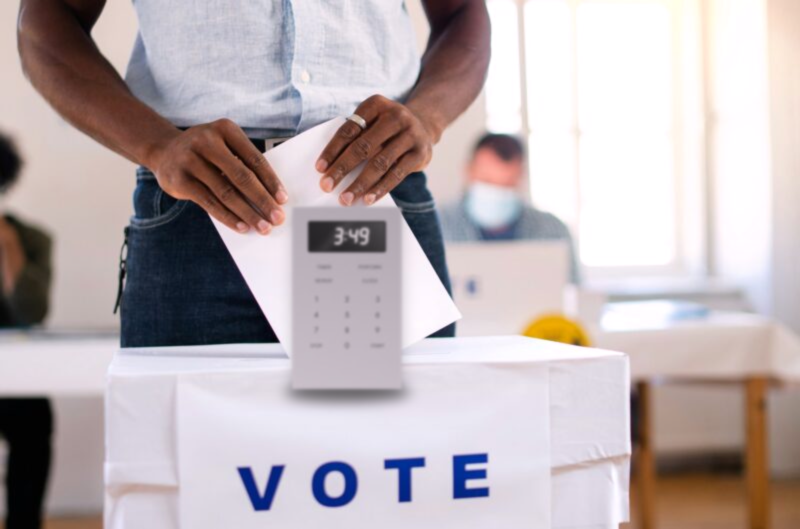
{"hour": 3, "minute": 49}
